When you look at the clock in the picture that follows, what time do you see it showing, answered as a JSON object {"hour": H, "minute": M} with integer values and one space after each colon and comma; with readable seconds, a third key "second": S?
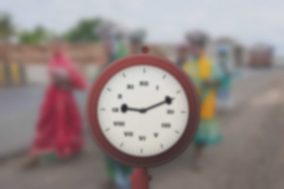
{"hour": 9, "minute": 11}
